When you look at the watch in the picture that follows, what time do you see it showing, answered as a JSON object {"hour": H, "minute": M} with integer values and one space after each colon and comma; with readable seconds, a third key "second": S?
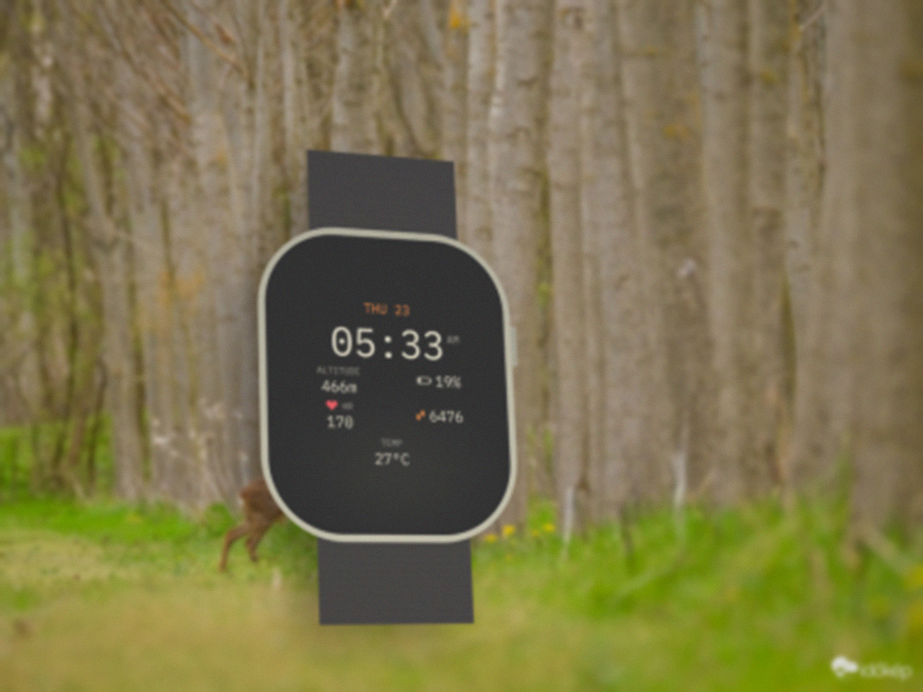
{"hour": 5, "minute": 33}
